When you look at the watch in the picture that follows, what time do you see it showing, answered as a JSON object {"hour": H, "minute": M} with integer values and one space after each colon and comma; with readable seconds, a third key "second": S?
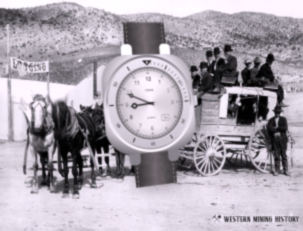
{"hour": 8, "minute": 49}
